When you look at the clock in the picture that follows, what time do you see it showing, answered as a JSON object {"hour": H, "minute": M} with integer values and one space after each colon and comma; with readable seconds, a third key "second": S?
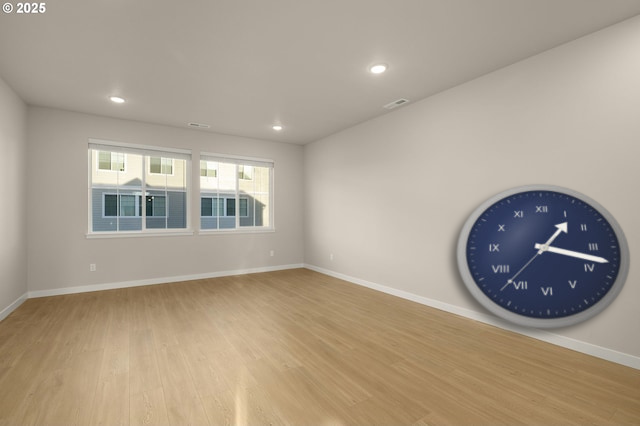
{"hour": 1, "minute": 17, "second": 37}
